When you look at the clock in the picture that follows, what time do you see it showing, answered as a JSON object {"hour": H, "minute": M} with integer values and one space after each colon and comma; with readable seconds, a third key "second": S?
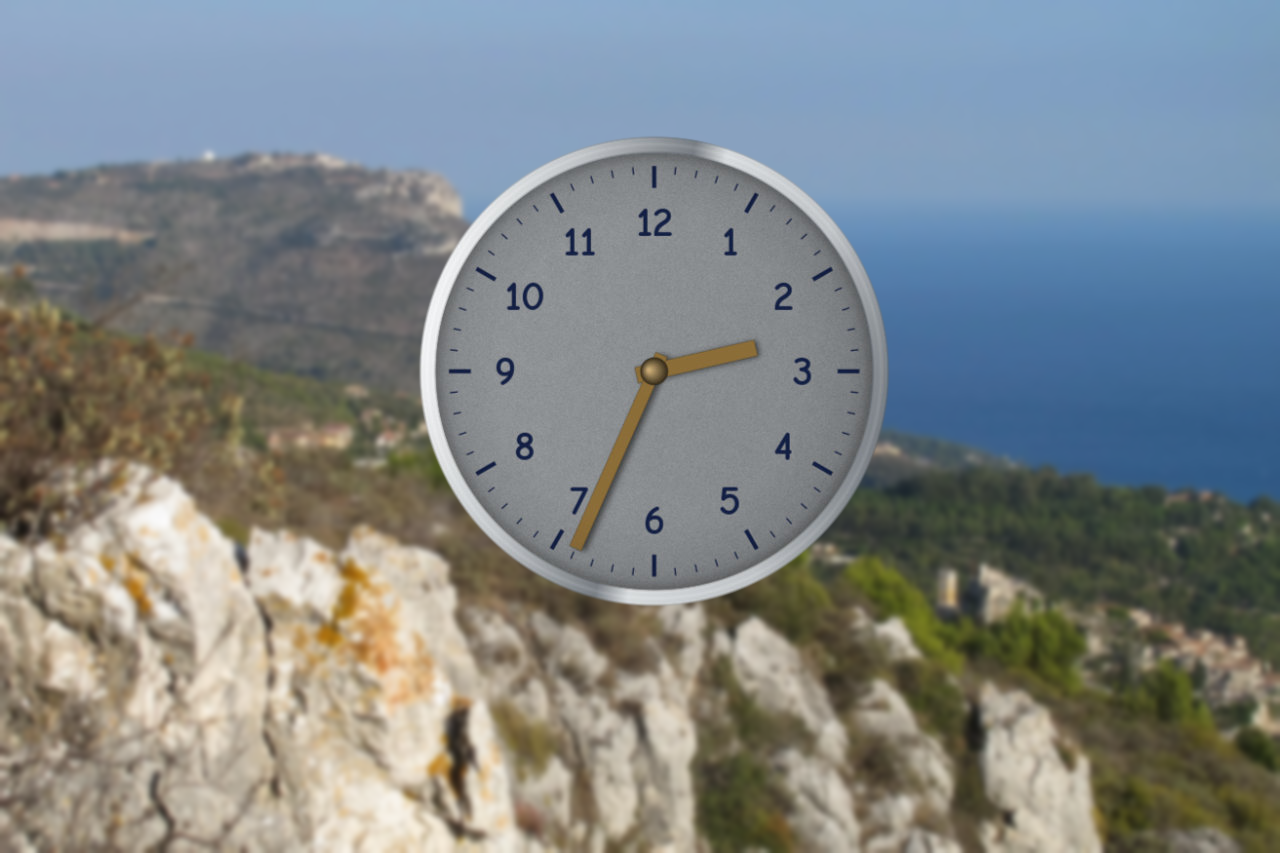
{"hour": 2, "minute": 34}
